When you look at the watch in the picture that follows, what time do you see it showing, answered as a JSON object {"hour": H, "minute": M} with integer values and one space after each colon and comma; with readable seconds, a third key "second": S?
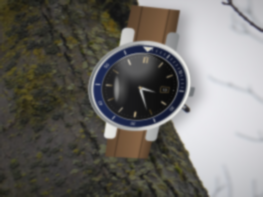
{"hour": 3, "minute": 26}
